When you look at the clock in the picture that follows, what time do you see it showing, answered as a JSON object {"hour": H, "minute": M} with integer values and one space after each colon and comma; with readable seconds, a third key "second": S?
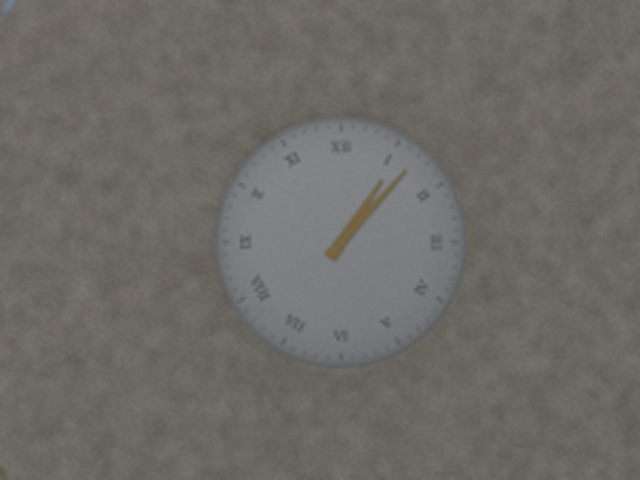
{"hour": 1, "minute": 7}
